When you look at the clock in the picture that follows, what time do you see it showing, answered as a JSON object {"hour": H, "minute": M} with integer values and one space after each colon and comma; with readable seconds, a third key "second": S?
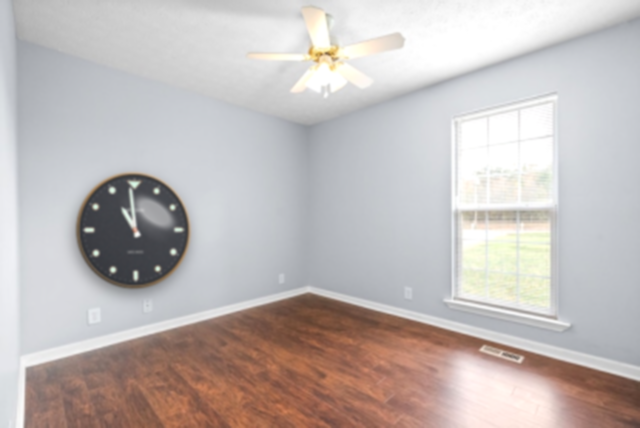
{"hour": 10, "minute": 59}
